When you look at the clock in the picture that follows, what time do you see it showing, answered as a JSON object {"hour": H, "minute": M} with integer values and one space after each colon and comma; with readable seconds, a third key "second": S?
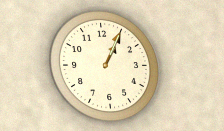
{"hour": 1, "minute": 5}
